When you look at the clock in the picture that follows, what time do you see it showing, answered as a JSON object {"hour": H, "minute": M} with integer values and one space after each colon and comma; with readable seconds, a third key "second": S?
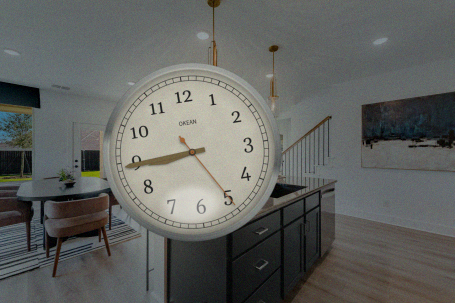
{"hour": 8, "minute": 44, "second": 25}
